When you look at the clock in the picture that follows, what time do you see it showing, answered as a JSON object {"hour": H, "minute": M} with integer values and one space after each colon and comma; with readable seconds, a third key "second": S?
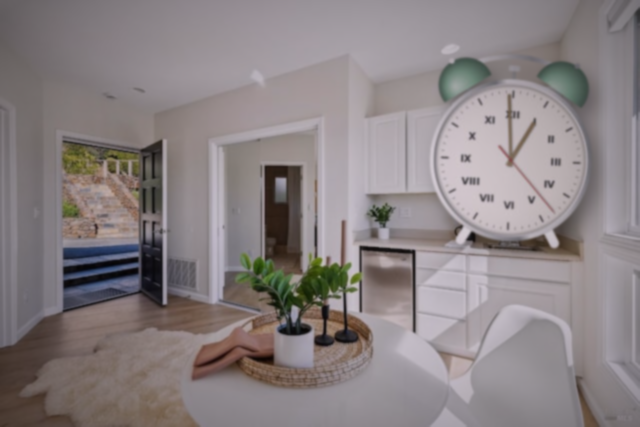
{"hour": 12, "minute": 59, "second": 23}
